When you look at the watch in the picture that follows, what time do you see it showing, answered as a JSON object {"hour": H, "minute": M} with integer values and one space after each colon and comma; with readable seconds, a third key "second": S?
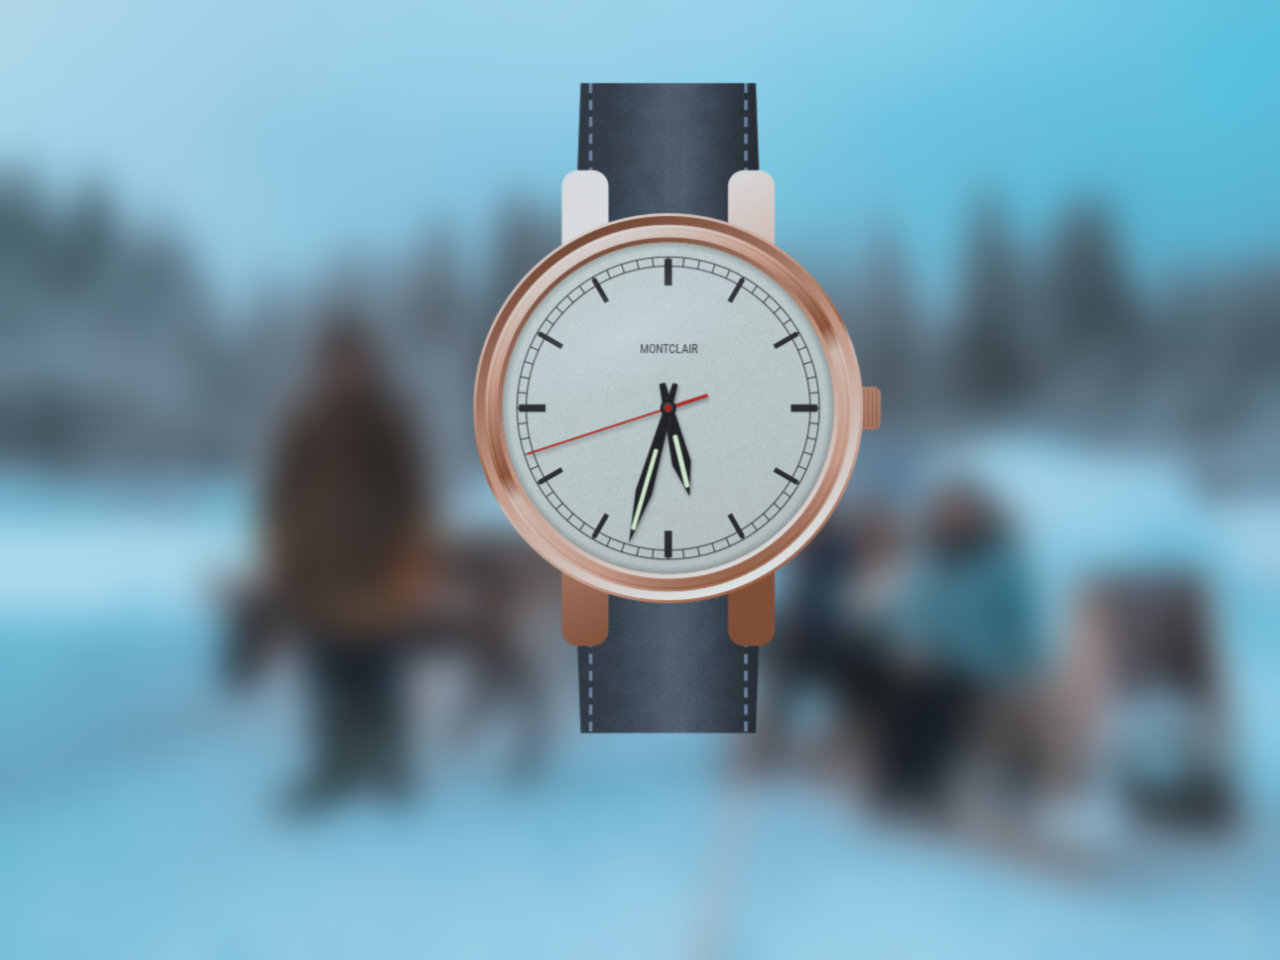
{"hour": 5, "minute": 32, "second": 42}
